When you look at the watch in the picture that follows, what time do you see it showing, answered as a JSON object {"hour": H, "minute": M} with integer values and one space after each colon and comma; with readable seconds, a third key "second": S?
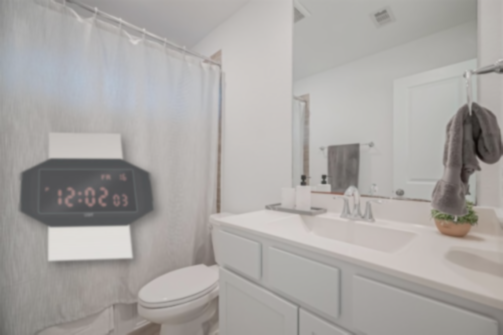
{"hour": 12, "minute": 2, "second": 3}
